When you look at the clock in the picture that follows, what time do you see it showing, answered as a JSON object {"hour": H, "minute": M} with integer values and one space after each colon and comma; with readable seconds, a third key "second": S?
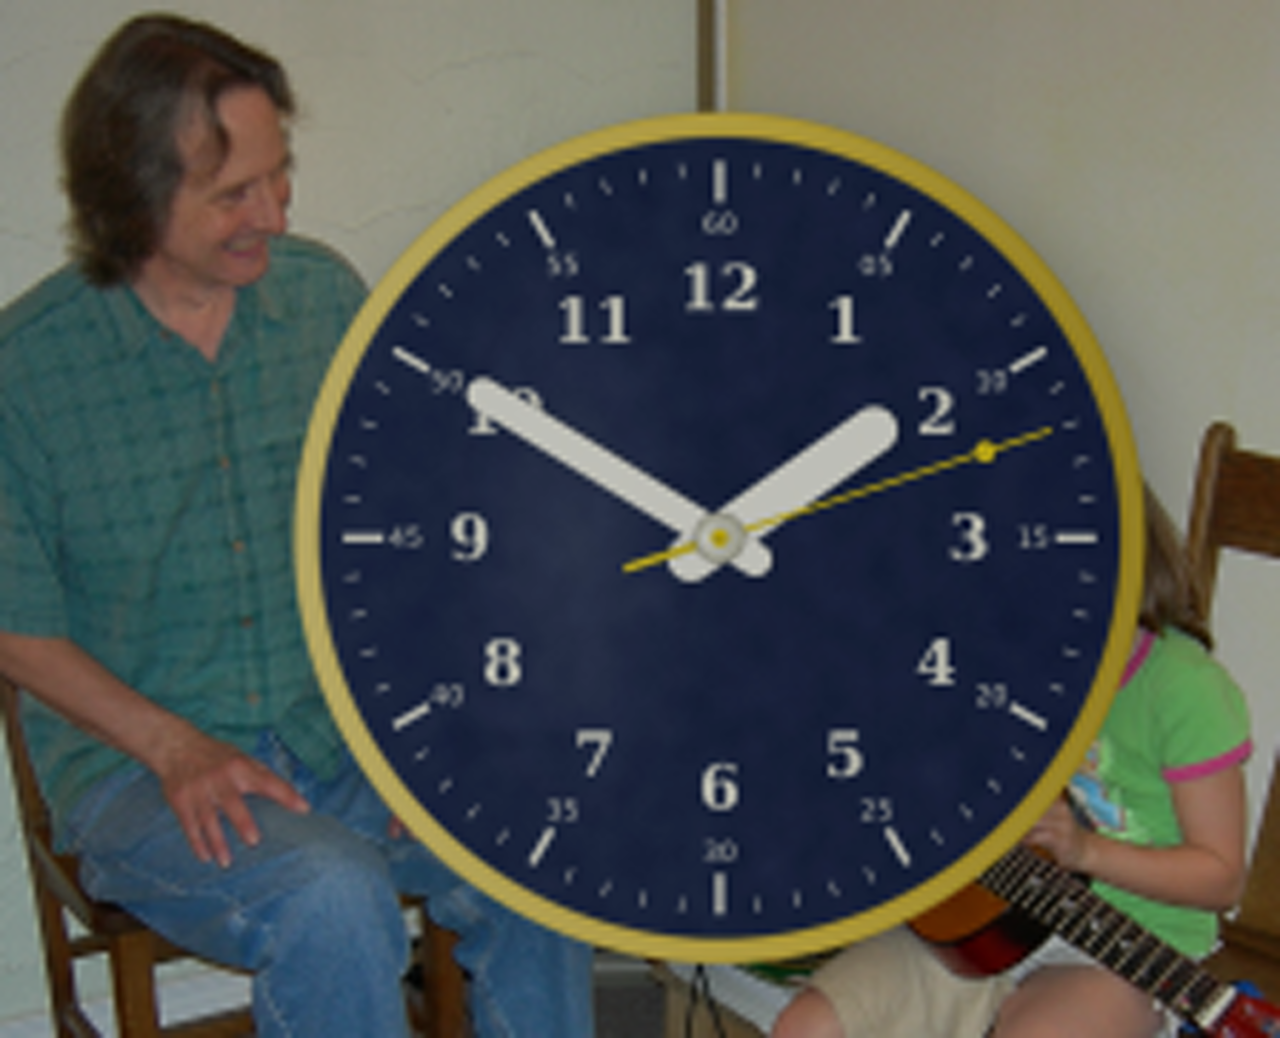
{"hour": 1, "minute": 50, "second": 12}
